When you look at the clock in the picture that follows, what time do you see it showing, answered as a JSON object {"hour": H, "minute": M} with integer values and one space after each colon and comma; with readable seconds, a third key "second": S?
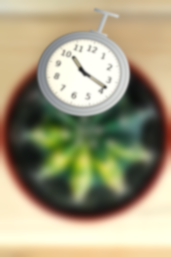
{"hour": 10, "minute": 18}
